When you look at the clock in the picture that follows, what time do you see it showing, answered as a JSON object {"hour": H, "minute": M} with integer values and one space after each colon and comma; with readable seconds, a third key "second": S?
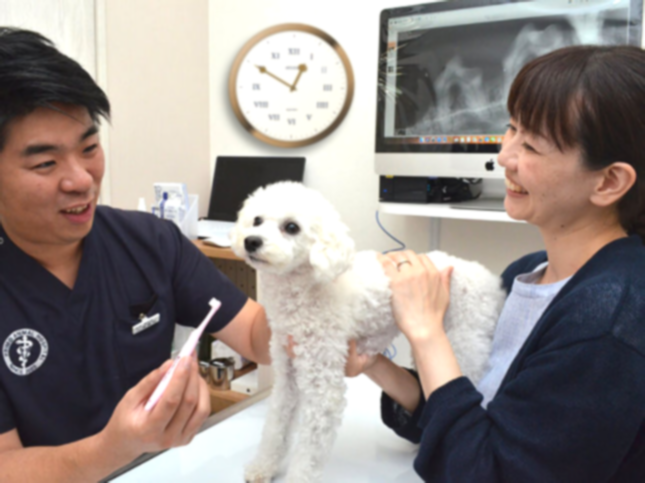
{"hour": 12, "minute": 50}
